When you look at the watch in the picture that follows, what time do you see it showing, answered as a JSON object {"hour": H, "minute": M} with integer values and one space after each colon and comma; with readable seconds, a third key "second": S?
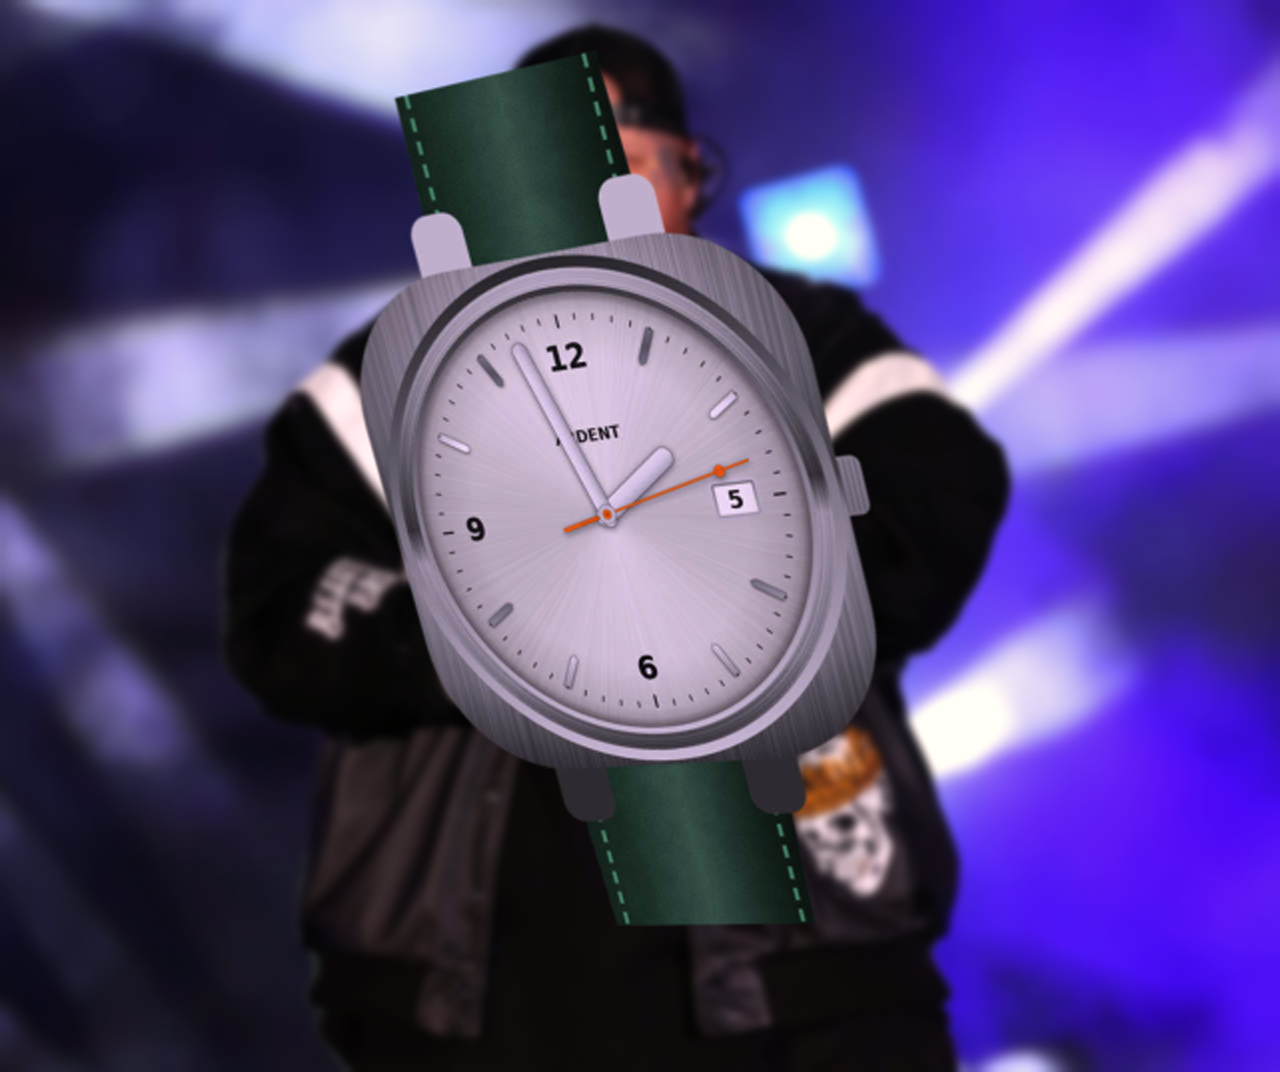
{"hour": 1, "minute": 57, "second": 13}
